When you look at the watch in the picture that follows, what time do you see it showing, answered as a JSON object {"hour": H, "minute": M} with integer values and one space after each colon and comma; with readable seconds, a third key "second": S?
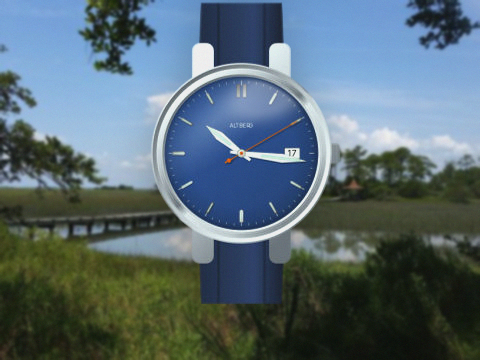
{"hour": 10, "minute": 16, "second": 10}
